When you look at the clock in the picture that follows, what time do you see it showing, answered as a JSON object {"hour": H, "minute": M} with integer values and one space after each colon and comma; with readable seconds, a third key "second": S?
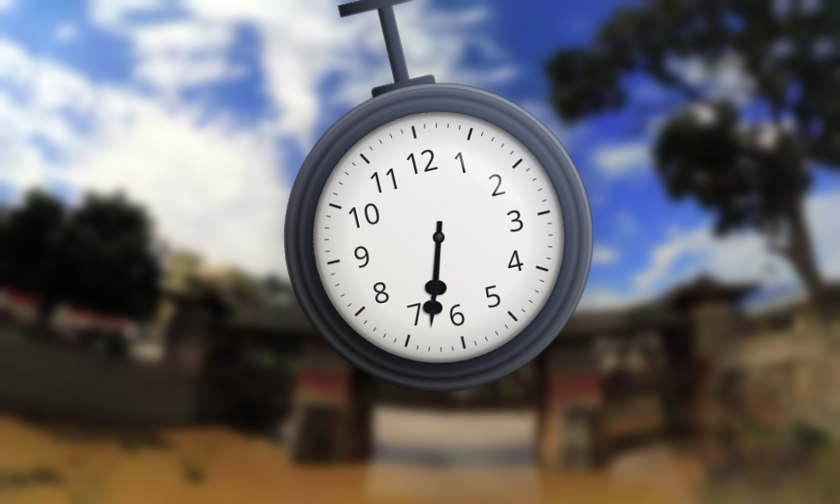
{"hour": 6, "minute": 33}
